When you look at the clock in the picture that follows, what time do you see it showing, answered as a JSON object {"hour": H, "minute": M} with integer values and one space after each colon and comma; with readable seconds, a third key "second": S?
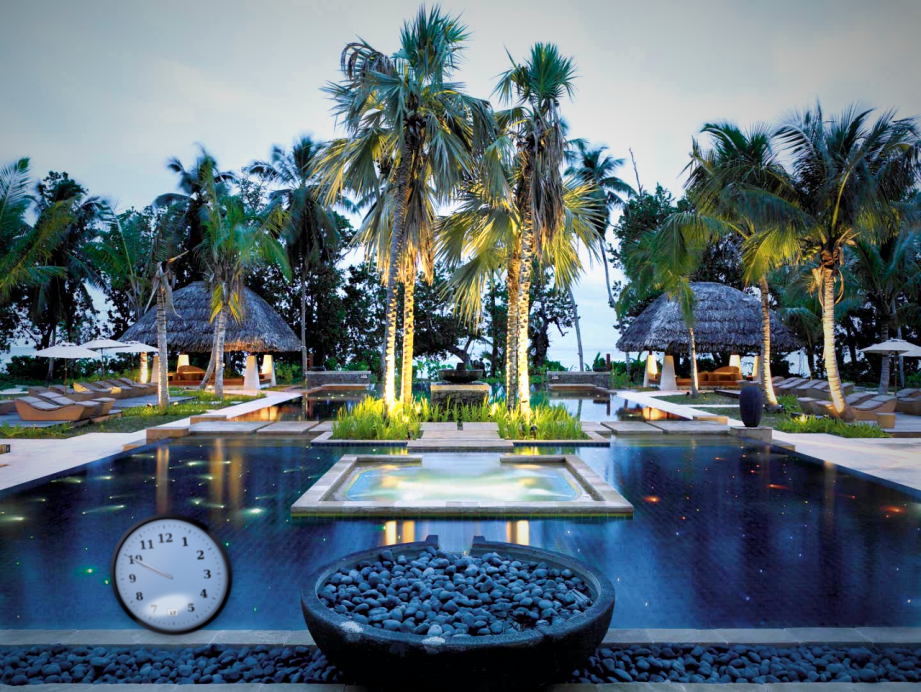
{"hour": 9, "minute": 50}
